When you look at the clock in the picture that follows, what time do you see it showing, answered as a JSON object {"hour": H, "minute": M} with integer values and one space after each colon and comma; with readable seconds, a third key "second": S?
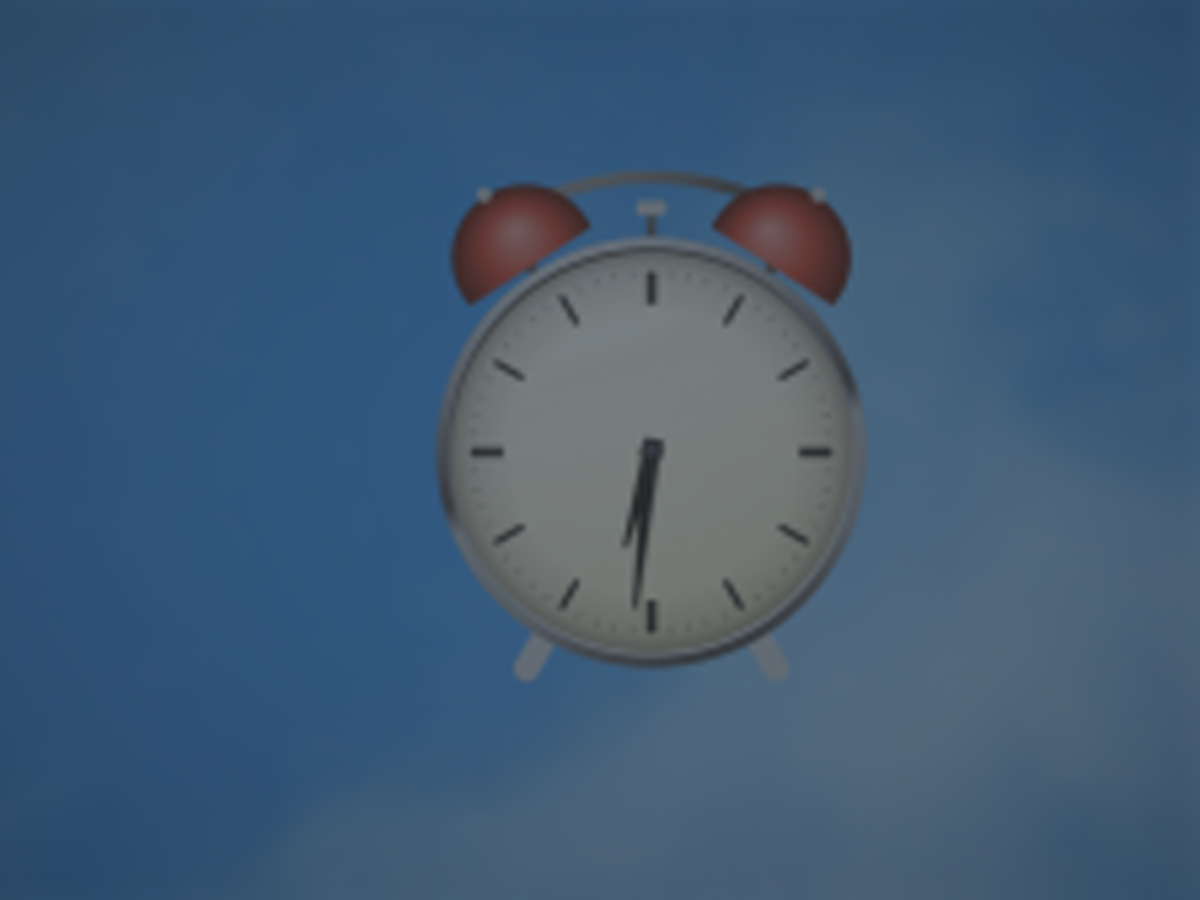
{"hour": 6, "minute": 31}
